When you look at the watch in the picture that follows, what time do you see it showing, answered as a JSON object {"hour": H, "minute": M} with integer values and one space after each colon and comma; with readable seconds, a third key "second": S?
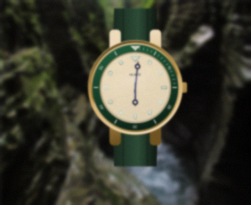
{"hour": 6, "minute": 1}
